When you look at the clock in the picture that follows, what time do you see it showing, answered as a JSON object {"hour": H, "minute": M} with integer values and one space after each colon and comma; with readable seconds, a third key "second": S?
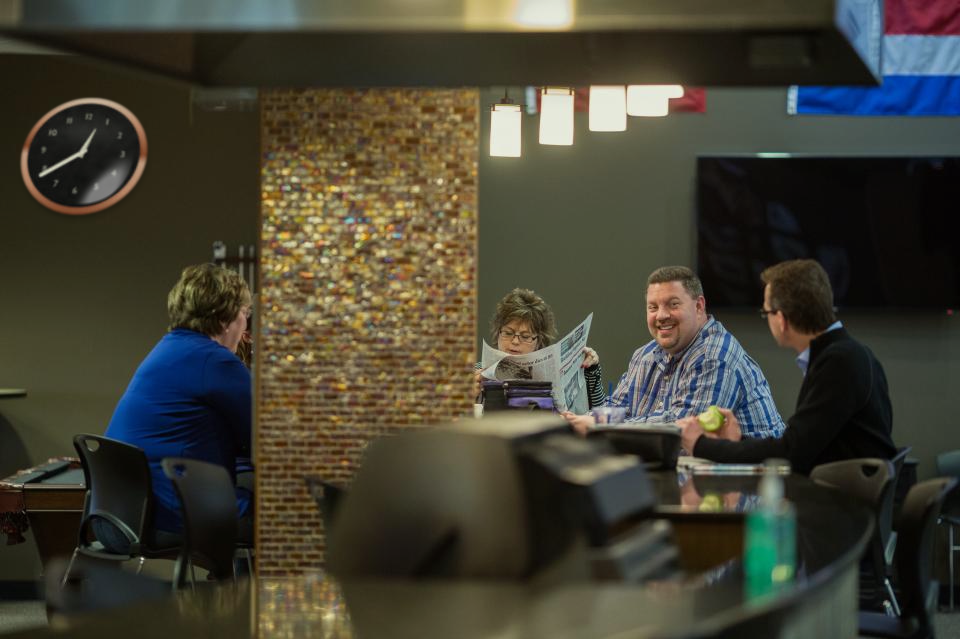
{"hour": 12, "minute": 39}
